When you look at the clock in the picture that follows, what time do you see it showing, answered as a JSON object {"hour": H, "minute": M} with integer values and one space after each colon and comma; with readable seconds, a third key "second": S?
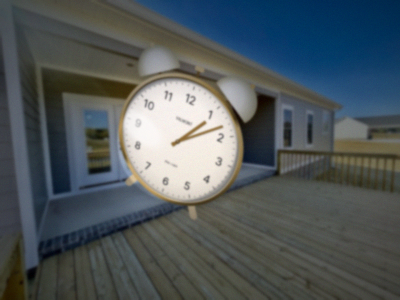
{"hour": 1, "minute": 8}
